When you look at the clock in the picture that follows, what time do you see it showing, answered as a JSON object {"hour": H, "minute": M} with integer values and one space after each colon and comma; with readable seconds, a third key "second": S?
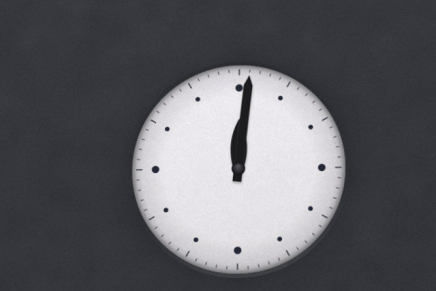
{"hour": 12, "minute": 1}
